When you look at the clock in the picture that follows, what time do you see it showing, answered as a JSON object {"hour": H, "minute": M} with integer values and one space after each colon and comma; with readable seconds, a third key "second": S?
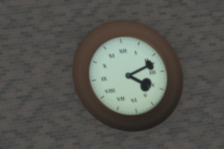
{"hour": 4, "minute": 12}
